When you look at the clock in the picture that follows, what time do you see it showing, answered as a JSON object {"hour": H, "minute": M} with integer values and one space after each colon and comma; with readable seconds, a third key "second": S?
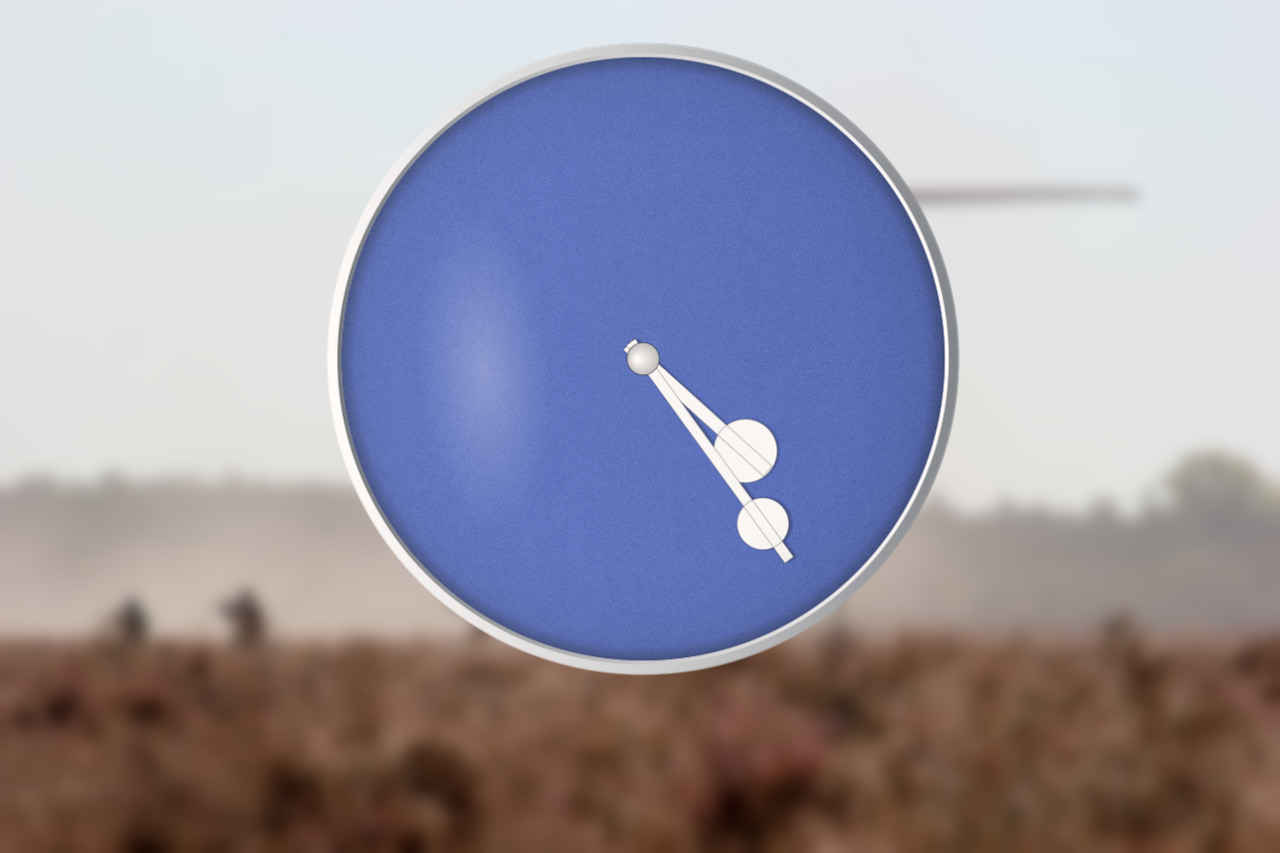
{"hour": 4, "minute": 24}
